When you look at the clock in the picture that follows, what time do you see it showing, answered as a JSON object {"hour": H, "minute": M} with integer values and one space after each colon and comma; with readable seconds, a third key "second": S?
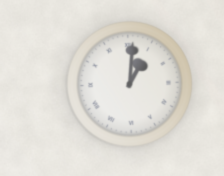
{"hour": 1, "minute": 1}
